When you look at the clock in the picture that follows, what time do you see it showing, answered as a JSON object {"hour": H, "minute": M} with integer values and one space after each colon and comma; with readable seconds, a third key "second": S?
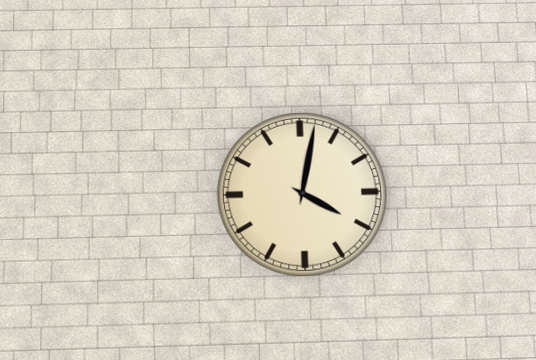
{"hour": 4, "minute": 2}
